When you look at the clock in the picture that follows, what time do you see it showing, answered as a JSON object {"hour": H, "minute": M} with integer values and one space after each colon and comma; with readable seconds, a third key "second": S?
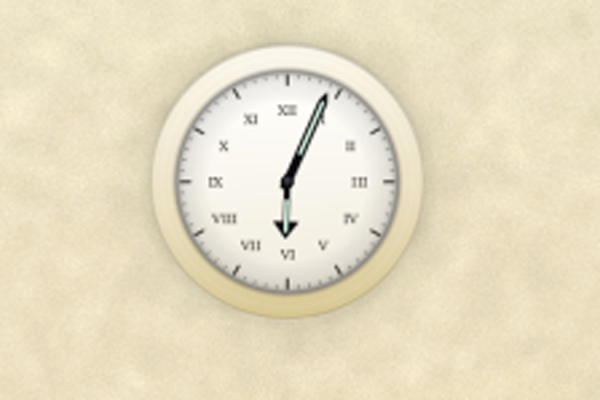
{"hour": 6, "minute": 4}
